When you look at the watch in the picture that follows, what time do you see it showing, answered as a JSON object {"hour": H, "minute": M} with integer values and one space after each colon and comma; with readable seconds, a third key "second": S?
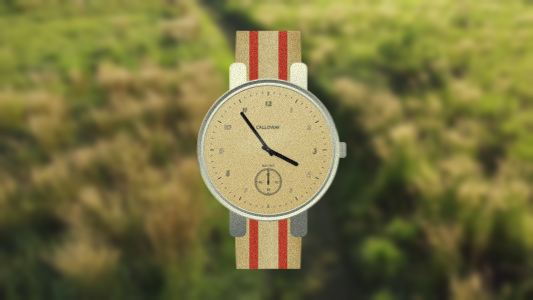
{"hour": 3, "minute": 54}
